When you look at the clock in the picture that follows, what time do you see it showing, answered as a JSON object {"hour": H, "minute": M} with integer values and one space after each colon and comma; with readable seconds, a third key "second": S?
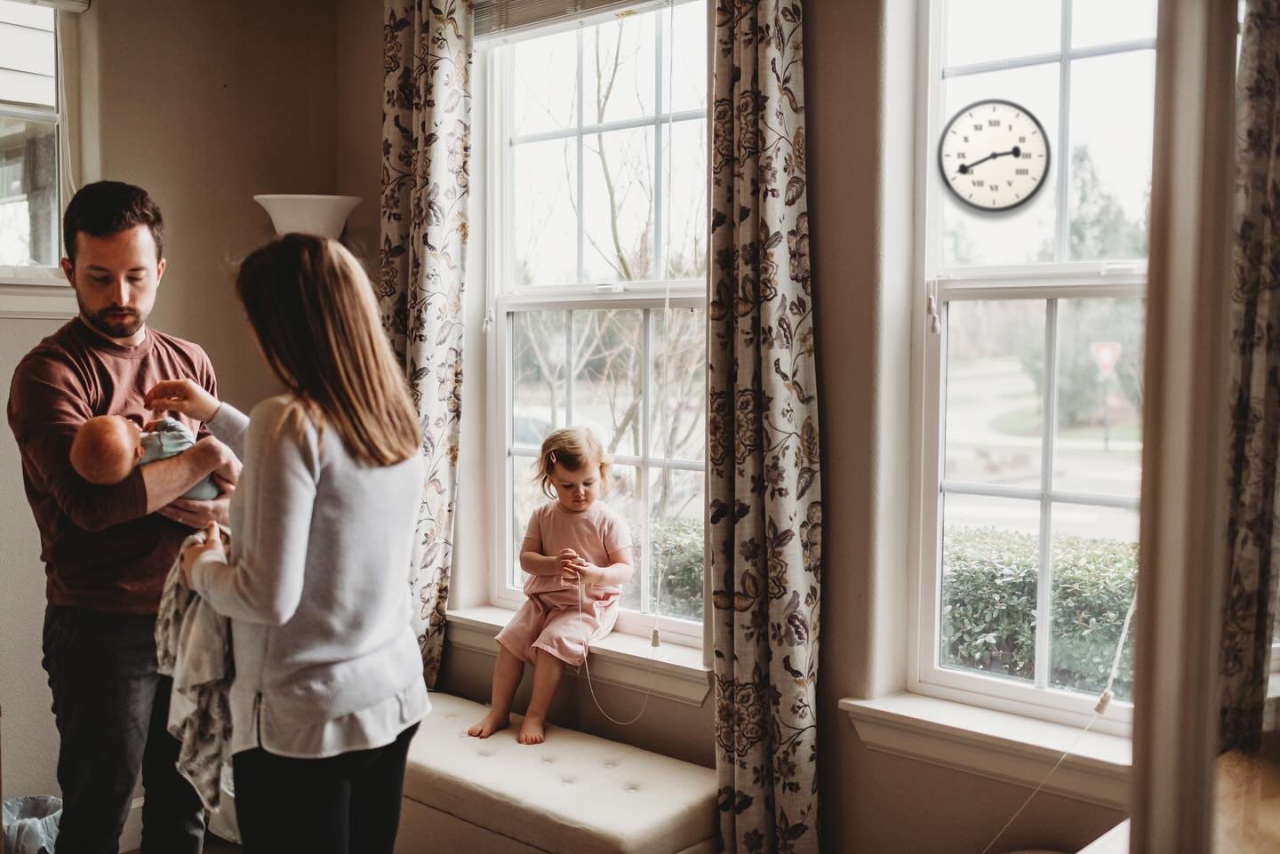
{"hour": 2, "minute": 41}
